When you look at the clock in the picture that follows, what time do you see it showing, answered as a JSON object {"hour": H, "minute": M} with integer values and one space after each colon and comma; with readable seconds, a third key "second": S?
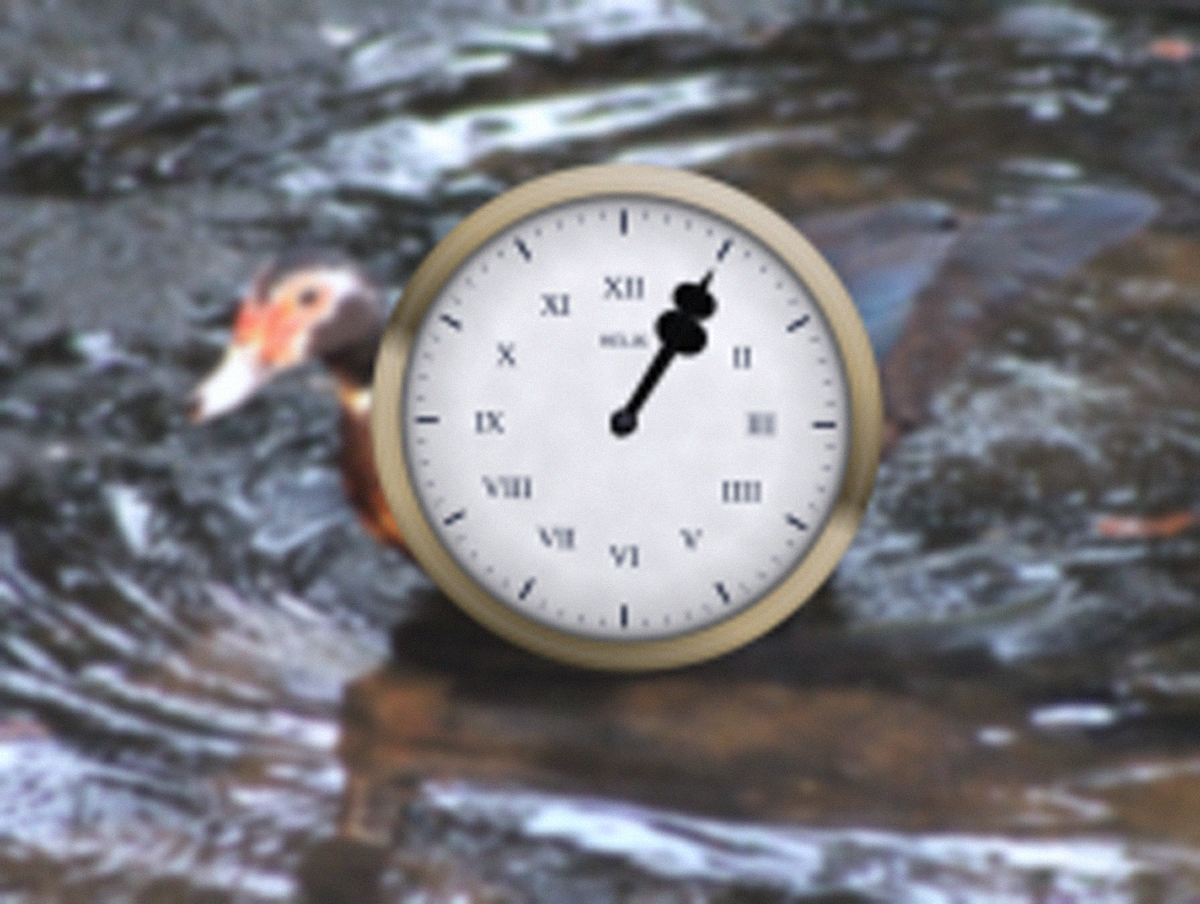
{"hour": 1, "minute": 5}
